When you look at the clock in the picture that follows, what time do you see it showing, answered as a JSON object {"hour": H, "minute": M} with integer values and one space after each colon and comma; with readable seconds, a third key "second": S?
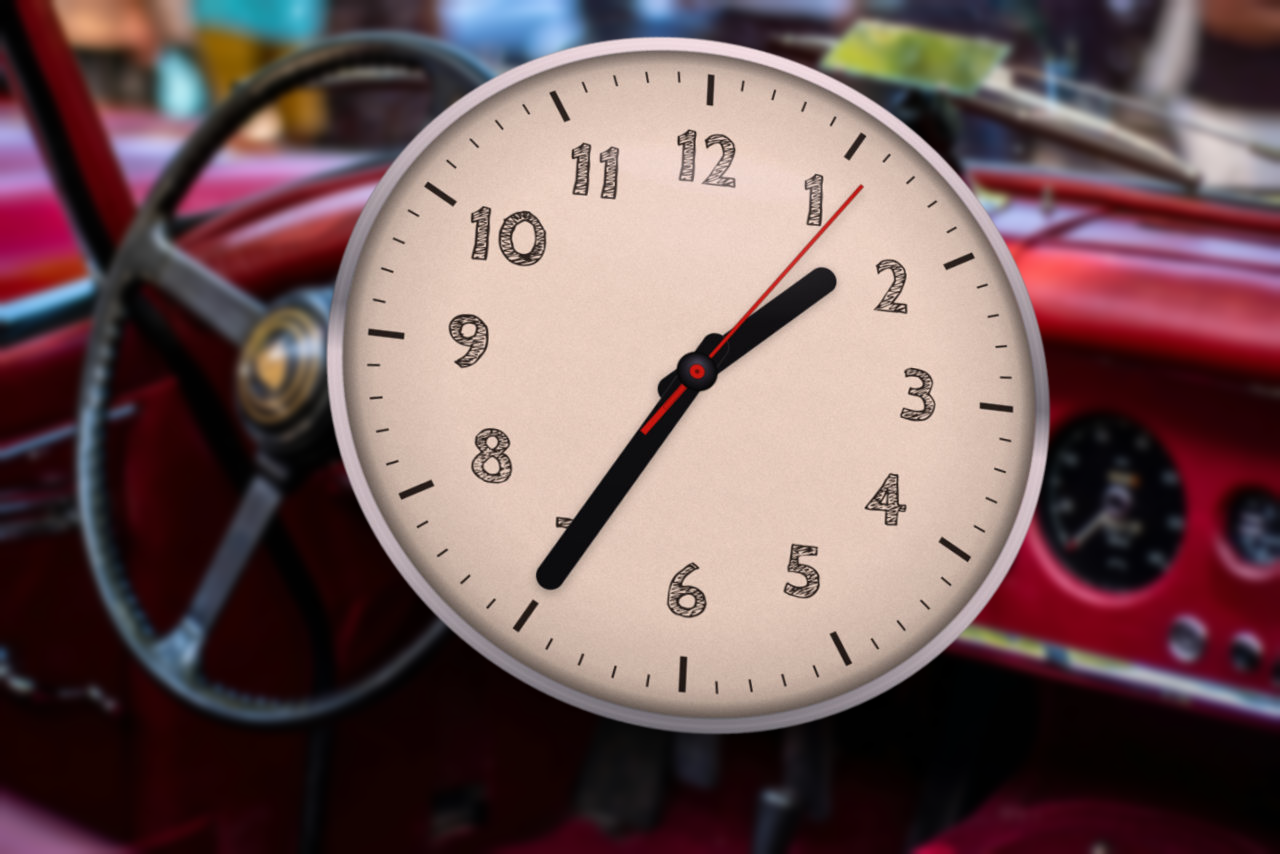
{"hour": 1, "minute": 35, "second": 6}
